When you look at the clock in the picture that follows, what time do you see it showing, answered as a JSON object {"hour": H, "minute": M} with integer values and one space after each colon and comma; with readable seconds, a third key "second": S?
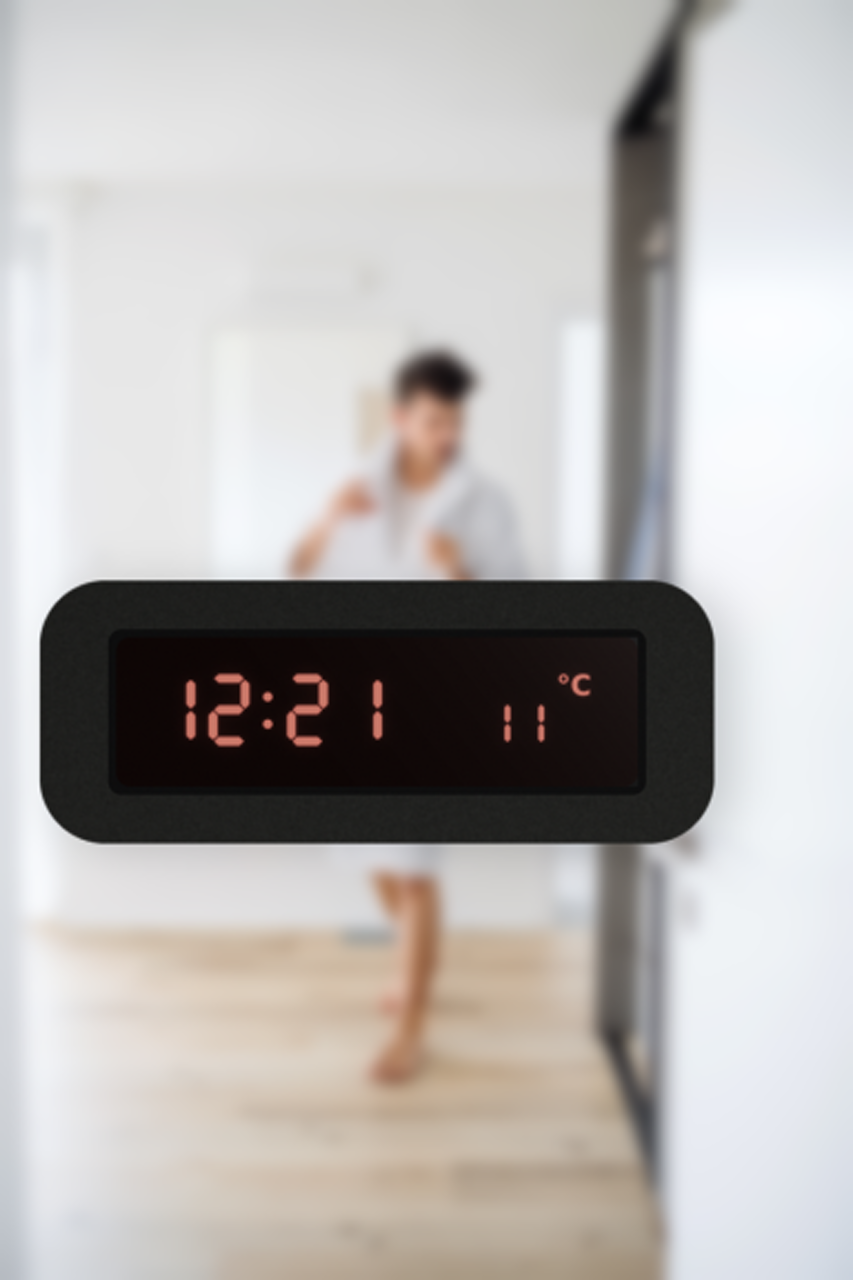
{"hour": 12, "minute": 21}
